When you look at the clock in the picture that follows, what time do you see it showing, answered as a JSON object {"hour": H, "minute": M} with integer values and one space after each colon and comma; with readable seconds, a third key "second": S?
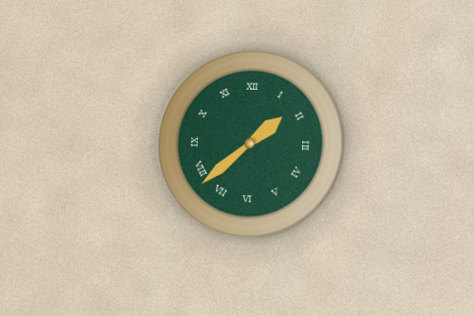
{"hour": 1, "minute": 38}
